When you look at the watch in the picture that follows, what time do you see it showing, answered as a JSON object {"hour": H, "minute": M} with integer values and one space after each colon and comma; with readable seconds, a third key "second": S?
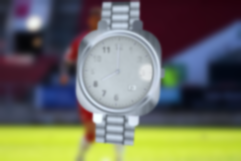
{"hour": 8, "minute": 0}
